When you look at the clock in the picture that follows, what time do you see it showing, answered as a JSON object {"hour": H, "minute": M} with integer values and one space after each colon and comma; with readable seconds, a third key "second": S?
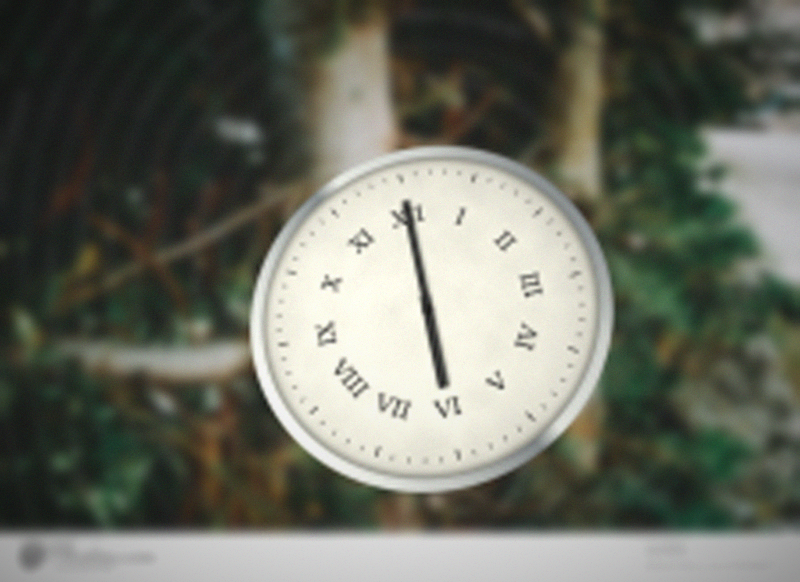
{"hour": 6, "minute": 0}
